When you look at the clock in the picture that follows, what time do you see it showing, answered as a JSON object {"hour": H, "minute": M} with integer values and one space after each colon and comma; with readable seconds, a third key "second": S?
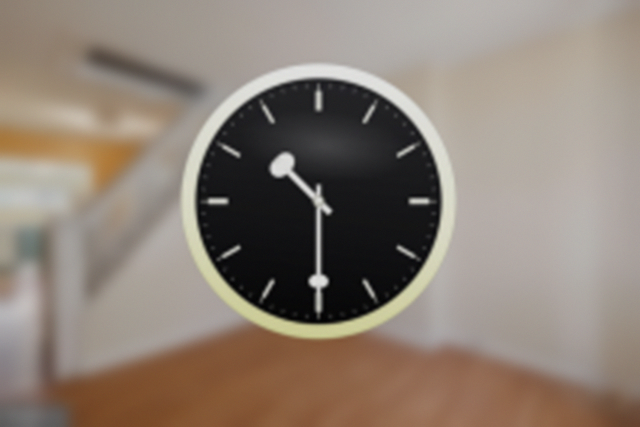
{"hour": 10, "minute": 30}
